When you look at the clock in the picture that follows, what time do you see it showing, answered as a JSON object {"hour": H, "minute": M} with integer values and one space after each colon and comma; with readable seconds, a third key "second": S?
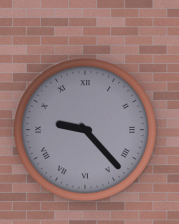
{"hour": 9, "minute": 23}
